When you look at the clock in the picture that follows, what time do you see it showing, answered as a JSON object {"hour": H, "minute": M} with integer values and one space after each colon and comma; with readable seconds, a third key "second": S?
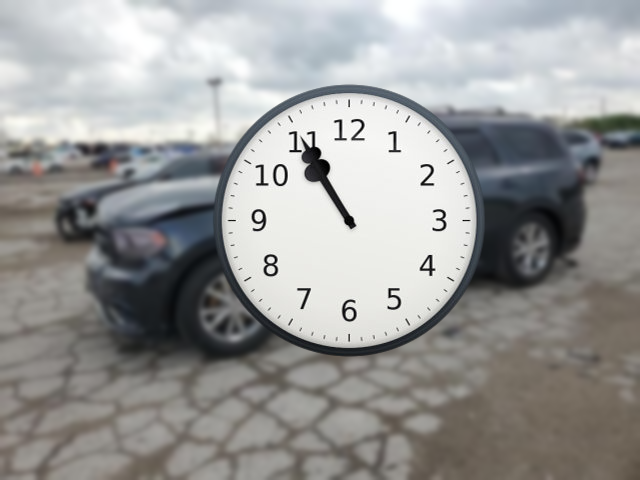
{"hour": 10, "minute": 55}
